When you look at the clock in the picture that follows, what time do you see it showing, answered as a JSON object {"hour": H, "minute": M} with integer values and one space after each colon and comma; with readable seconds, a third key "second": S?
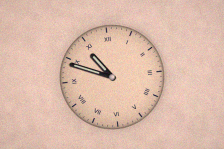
{"hour": 10, "minute": 49}
